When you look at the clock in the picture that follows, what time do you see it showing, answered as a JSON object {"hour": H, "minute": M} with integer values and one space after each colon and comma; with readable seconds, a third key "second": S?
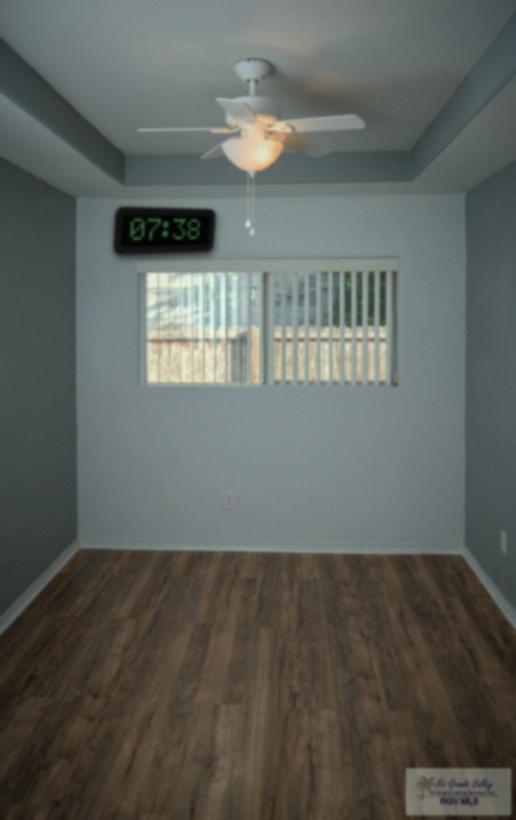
{"hour": 7, "minute": 38}
